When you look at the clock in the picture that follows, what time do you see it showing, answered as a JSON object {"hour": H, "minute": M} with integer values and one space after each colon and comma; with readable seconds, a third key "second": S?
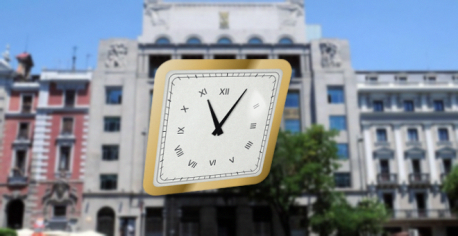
{"hour": 11, "minute": 5}
